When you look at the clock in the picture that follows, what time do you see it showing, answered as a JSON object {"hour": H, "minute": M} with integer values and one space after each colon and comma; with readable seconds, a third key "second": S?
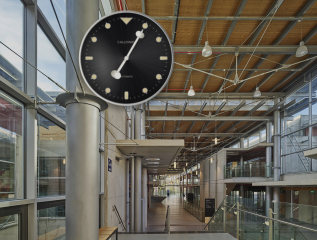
{"hour": 7, "minute": 5}
